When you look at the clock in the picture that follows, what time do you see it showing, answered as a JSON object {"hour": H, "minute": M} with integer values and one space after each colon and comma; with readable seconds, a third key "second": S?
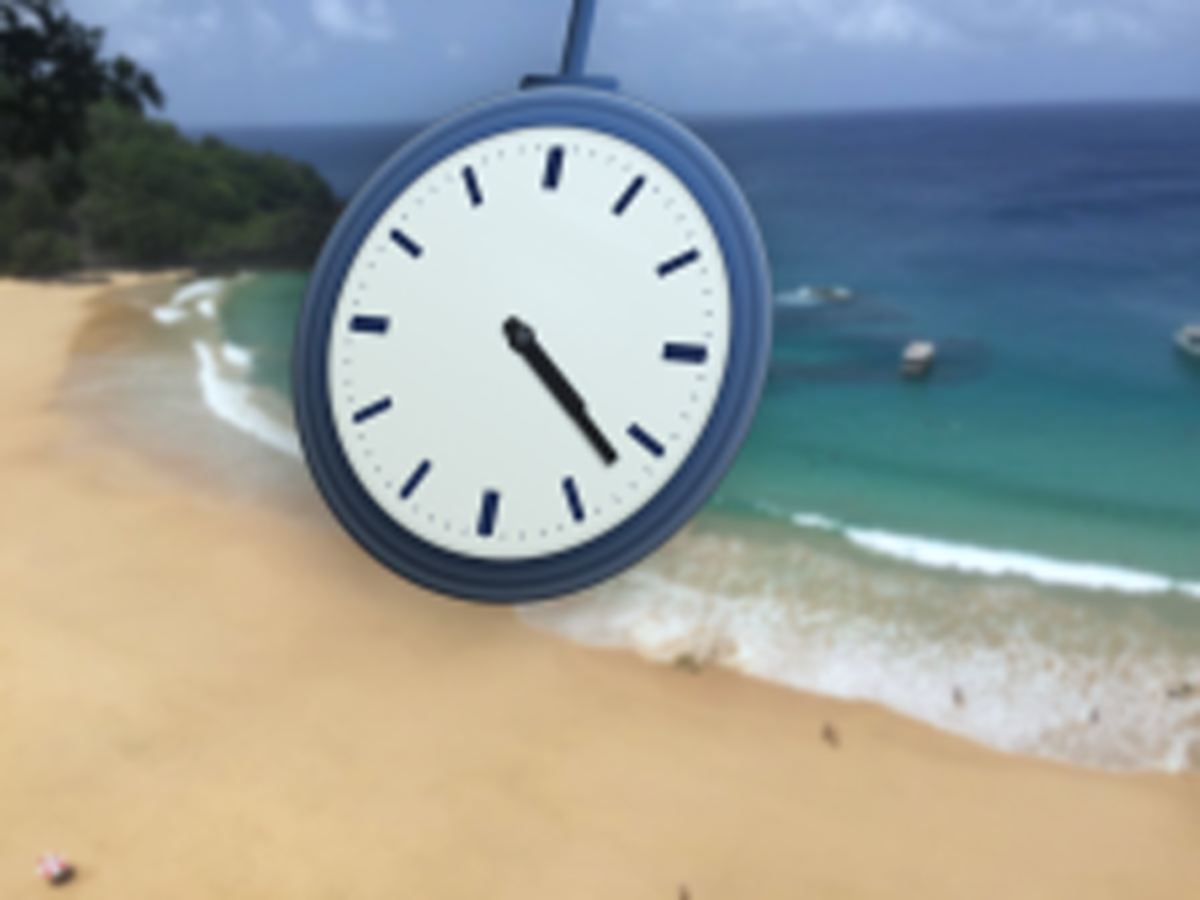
{"hour": 4, "minute": 22}
